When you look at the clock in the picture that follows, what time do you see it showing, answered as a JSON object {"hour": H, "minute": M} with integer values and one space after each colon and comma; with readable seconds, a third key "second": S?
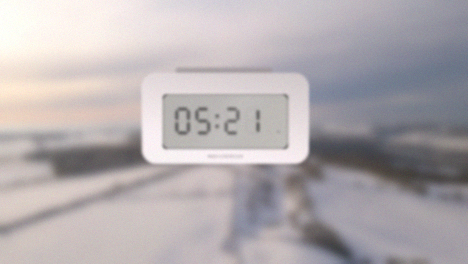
{"hour": 5, "minute": 21}
